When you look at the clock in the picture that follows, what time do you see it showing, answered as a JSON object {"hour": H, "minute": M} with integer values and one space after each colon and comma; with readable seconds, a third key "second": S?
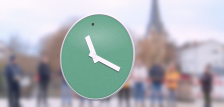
{"hour": 11, "minute": 20}
